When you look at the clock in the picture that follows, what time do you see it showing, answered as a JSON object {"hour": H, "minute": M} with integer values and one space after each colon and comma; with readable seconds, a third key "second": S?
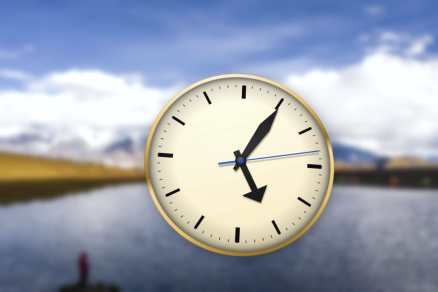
{"hour": 5, "minute": 5, "second": 13}
